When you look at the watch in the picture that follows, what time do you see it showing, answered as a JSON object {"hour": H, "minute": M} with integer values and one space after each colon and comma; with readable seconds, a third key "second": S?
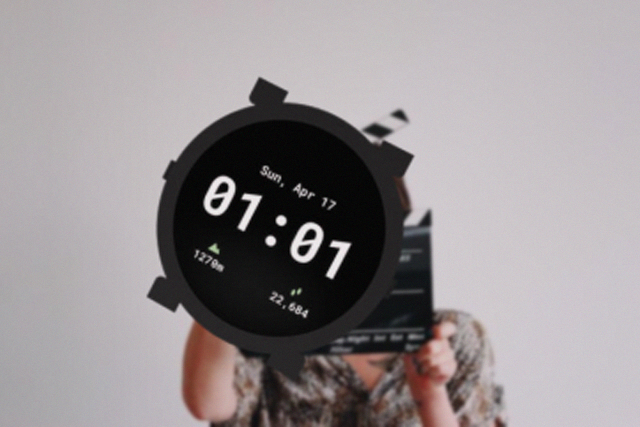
{"hour": 1, "minute": 1}
